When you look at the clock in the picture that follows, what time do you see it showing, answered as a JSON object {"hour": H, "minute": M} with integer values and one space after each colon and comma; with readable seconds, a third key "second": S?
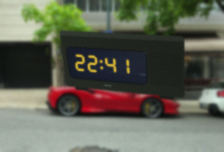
{"hour": 22, "minute": 41}
